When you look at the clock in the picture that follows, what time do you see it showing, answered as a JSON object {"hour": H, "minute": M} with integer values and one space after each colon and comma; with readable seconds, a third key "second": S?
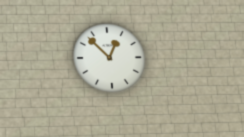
{"hour": 12, "minute": 53}
